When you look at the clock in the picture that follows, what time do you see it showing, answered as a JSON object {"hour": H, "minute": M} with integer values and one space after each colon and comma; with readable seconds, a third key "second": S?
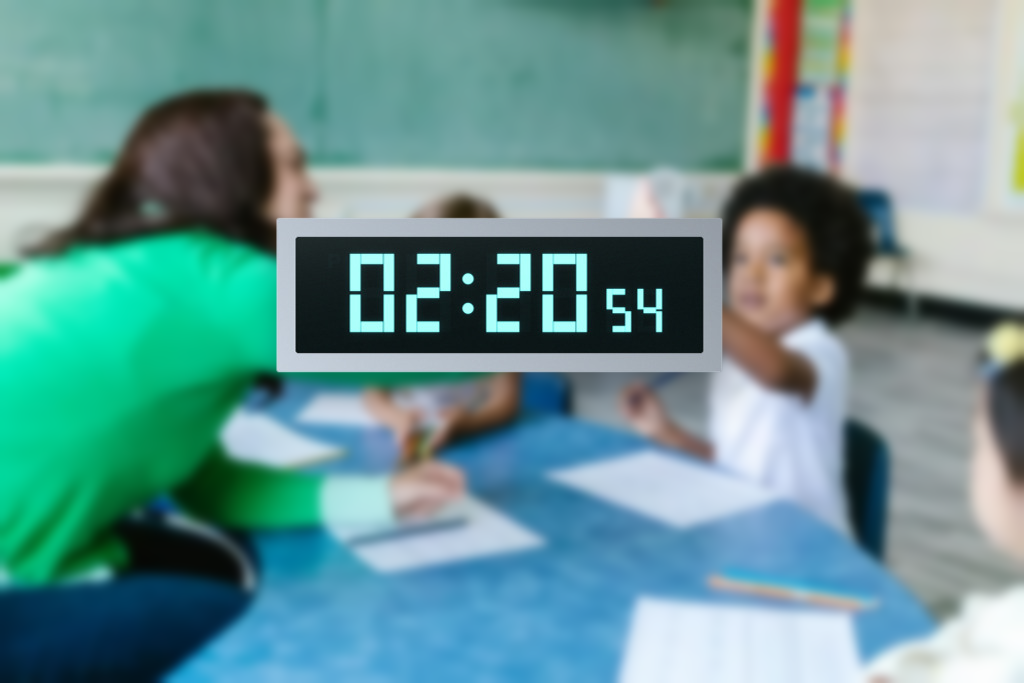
{"hour": 2, "minute": 20, "second": 54}
